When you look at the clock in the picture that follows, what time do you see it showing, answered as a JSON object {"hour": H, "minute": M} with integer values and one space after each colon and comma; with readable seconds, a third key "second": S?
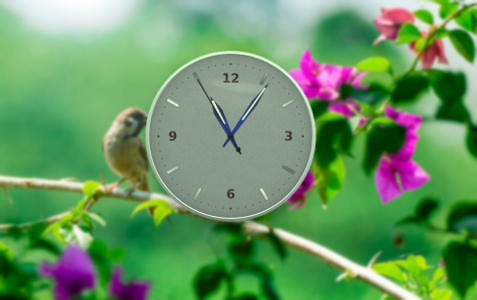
{"hour": 11, "minute": 5, "second": 55}
